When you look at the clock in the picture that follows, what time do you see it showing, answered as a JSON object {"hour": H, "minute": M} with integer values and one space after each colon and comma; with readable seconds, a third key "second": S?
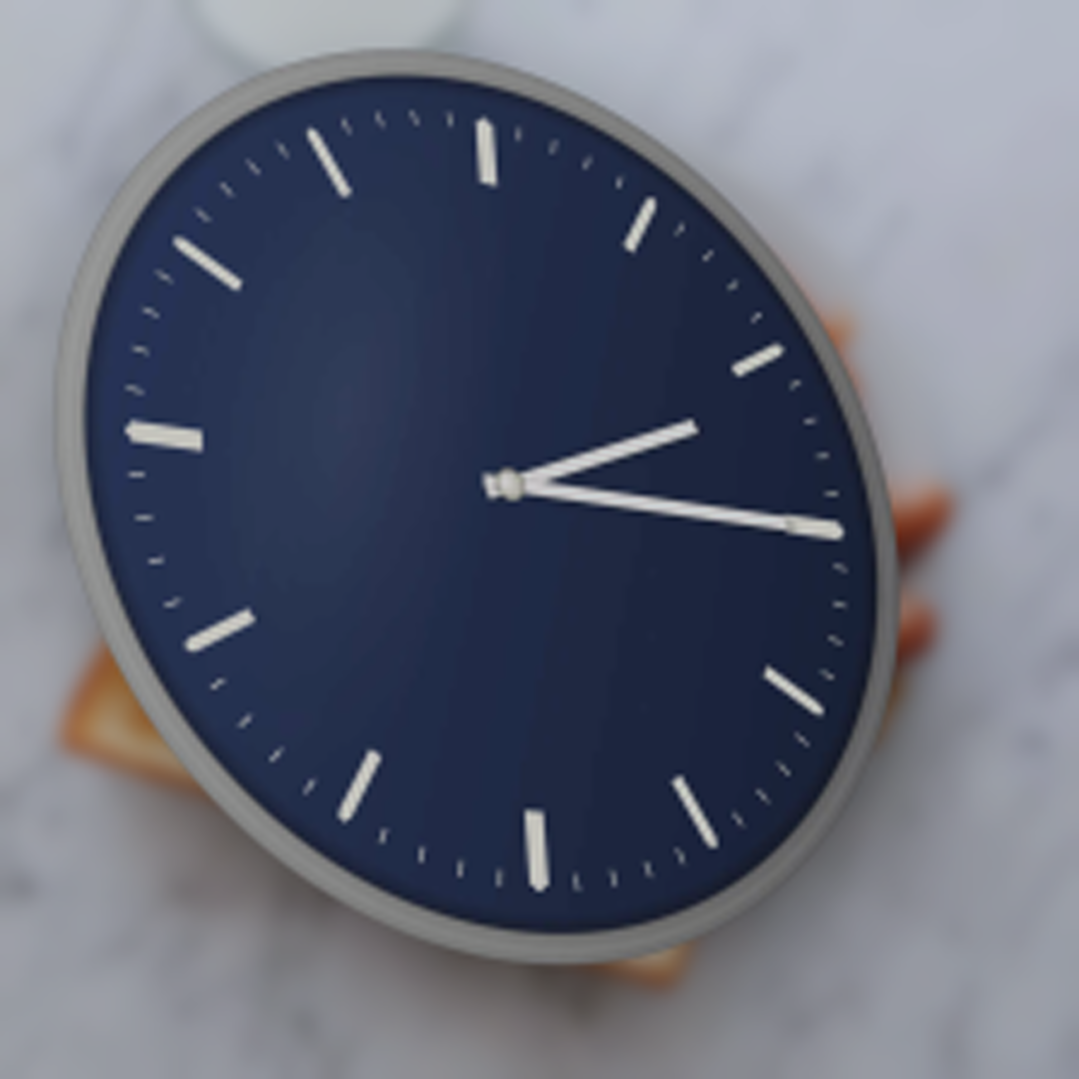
{"hour": 2, "minute": 15}
